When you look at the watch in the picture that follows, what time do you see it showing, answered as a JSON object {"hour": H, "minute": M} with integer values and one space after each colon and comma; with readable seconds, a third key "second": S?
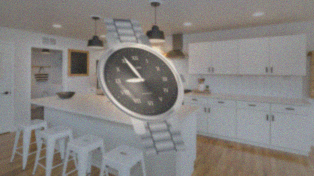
{"hour": 8, "minute": 56}
